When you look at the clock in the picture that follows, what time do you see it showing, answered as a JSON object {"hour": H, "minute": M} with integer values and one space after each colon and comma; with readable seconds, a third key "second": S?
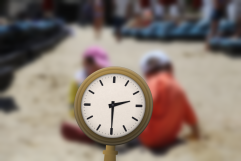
{"hour": 2, "minute": 30}
